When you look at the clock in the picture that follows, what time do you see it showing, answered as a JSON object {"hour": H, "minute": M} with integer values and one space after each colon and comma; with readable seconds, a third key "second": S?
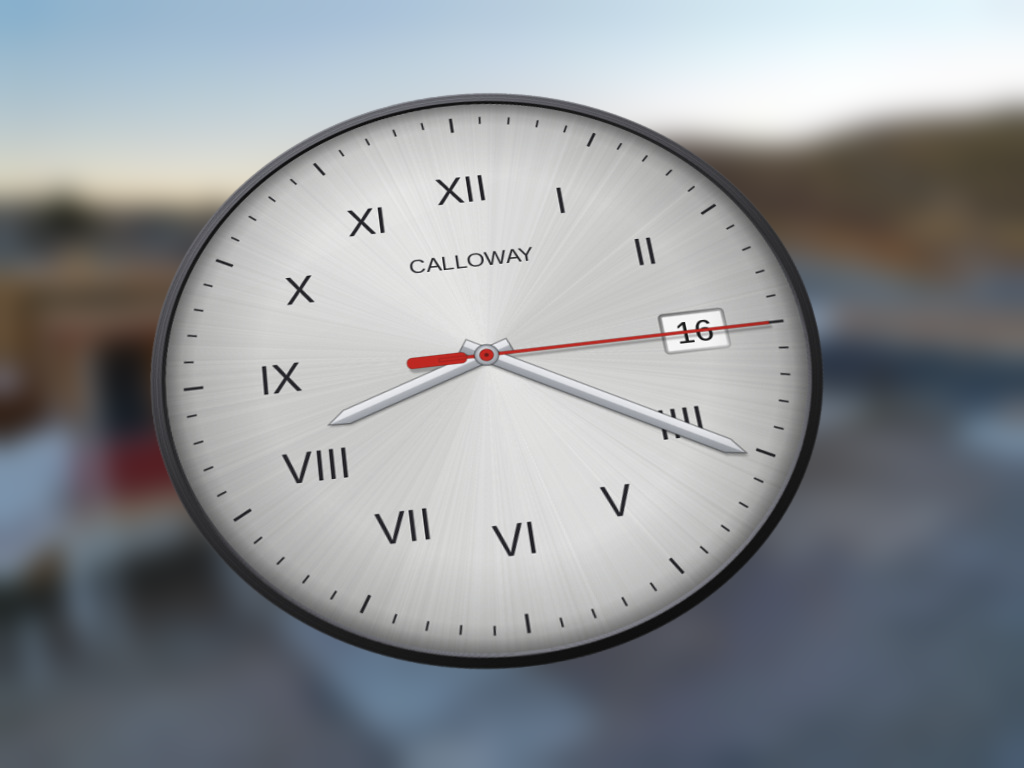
{"hour": 8, "minute": 20, "second": 15}
